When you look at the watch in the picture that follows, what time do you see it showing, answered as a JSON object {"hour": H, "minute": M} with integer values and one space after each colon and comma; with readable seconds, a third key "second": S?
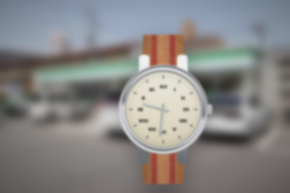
{"hour": 9, "minute": 31}
